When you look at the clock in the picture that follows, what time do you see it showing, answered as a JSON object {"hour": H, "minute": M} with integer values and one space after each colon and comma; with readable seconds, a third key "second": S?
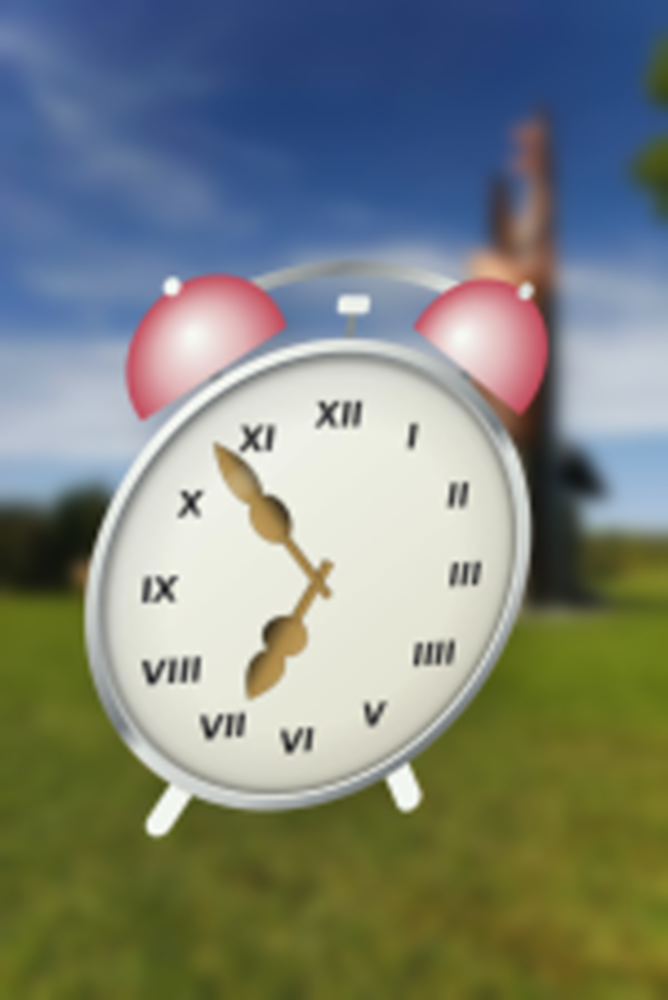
{"hour": 6, "minute": 53}
